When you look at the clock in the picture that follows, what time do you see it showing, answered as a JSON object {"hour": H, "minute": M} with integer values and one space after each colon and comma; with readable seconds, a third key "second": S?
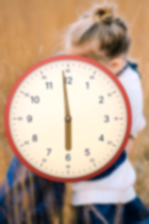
{"hour": 5, "minute": 59}
